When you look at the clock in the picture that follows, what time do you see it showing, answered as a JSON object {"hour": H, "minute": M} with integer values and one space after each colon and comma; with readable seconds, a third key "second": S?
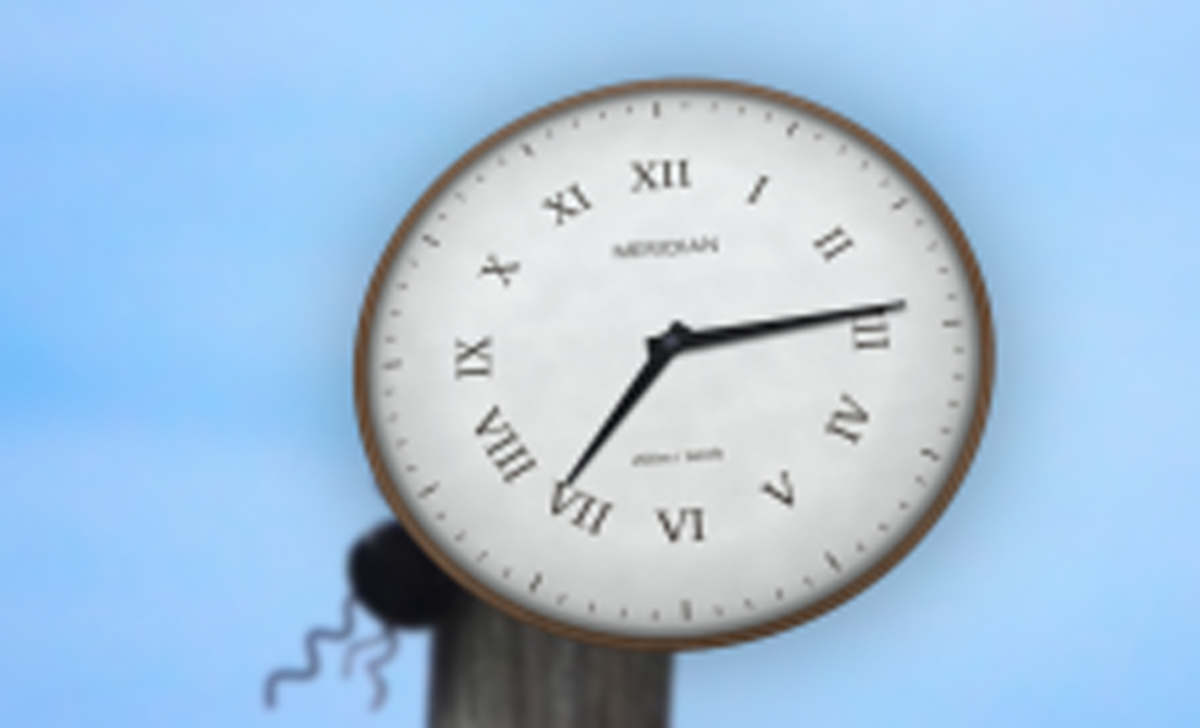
{"hour": 7, "minute": 14}
